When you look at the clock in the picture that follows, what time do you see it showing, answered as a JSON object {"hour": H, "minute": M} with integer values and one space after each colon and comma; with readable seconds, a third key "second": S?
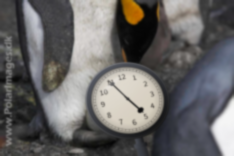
{"hour": 4, "minute": 55}
